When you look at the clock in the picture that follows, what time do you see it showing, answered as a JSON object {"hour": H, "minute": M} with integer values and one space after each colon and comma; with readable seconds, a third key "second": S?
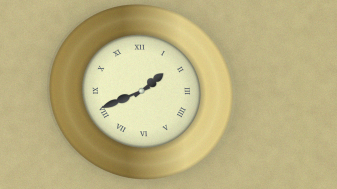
{"hour": 1, "minute": 41}
